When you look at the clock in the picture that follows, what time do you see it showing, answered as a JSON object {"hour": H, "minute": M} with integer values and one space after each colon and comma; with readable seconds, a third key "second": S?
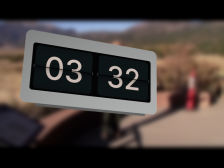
{"hour": 3, "minute": 32}
